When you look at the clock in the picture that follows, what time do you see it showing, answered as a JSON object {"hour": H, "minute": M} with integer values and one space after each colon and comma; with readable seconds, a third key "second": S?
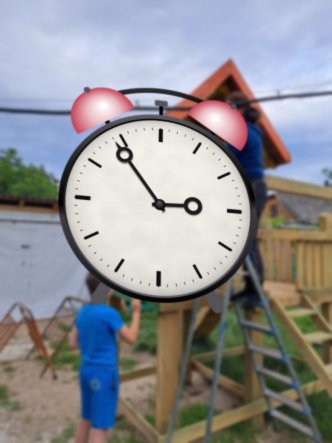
{"hour": 2, "minute": 54}
